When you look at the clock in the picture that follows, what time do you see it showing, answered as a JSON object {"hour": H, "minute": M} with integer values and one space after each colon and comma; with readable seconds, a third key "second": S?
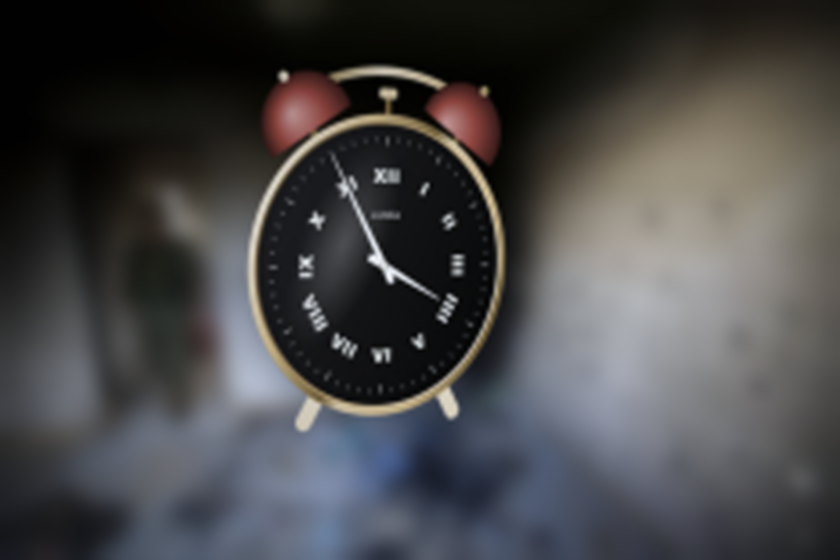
{"hour": 3, "minute": 55}
